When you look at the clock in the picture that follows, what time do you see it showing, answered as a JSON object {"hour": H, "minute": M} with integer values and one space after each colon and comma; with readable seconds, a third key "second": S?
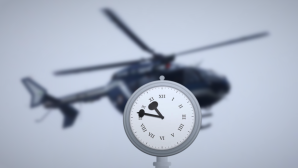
{"hour": 10, "minute": 47}
